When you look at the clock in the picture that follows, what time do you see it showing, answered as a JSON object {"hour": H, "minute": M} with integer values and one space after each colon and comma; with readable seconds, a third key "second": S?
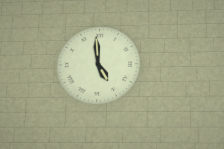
{"hour": 4, "minute": 59}
